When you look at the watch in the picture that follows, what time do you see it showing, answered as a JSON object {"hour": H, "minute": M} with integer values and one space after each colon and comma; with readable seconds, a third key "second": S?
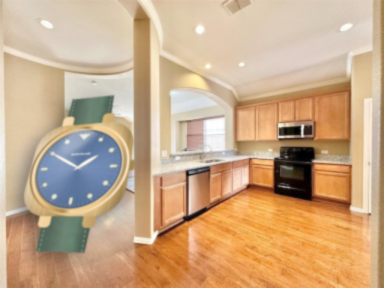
{"hour": 1, "minute": 50}
